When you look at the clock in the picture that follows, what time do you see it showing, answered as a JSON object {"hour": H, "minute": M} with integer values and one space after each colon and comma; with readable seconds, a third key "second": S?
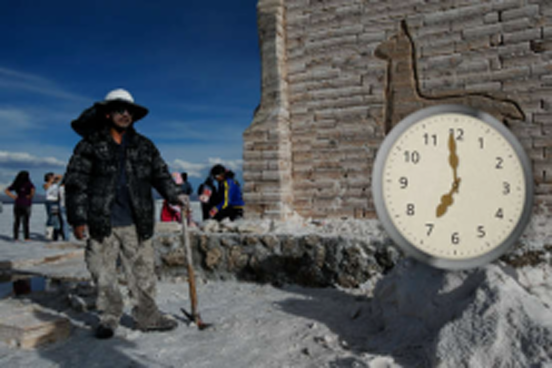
{"hour": 6, "minute": 59}
